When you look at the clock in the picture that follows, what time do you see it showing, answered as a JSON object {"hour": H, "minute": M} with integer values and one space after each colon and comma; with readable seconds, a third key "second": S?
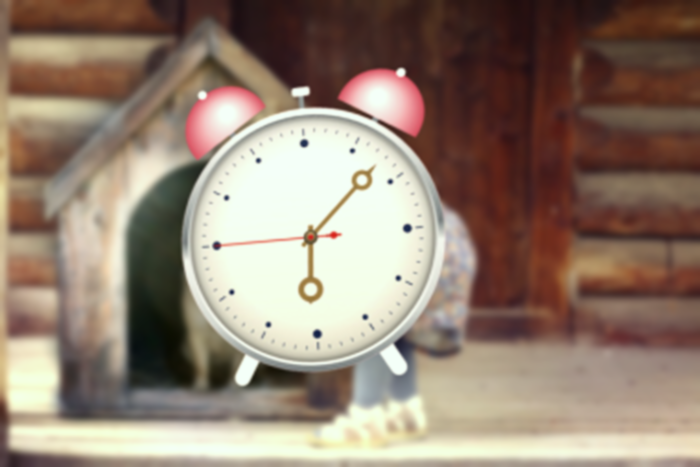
{"hour": 6, "minute": 7, "second": 45}
